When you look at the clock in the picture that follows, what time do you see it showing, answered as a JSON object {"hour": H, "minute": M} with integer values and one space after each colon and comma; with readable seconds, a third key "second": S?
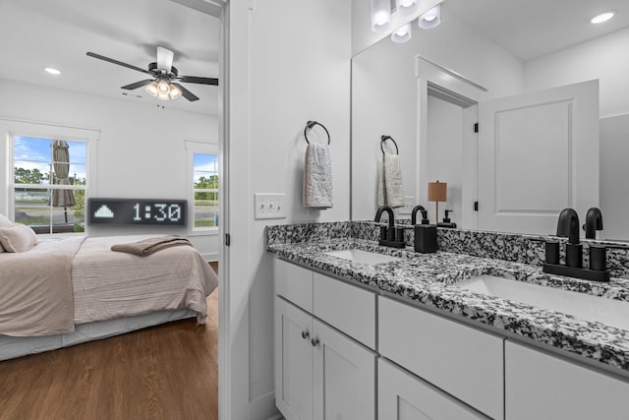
{"hour": 1, "minute": 30}
